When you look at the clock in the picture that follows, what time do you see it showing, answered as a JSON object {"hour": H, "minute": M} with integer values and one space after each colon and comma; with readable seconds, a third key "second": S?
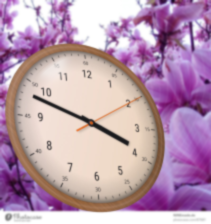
{"hour": 3, "minute": 48, "second": 10}
